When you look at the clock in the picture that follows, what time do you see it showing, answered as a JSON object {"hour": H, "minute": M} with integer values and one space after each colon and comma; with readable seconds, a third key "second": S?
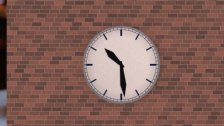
{"hour": 10, "minute": 29}
